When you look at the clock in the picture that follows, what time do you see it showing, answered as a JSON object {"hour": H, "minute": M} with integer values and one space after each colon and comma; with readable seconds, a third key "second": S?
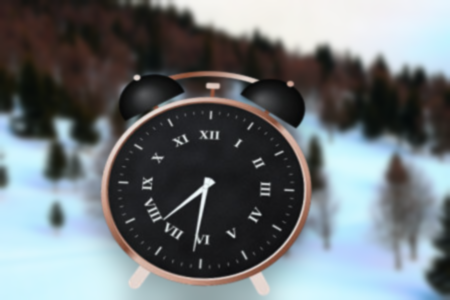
{"hour": 7, "minute": 31}
